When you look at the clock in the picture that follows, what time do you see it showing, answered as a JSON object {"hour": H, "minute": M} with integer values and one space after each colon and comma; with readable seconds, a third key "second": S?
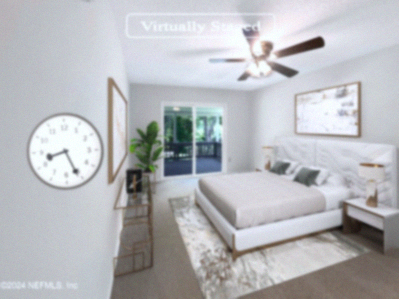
{"hour": 8, "minute": 26}
